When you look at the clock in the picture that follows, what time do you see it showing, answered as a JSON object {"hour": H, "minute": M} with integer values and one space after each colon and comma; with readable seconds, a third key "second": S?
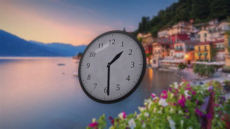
{"hour": 1, "minute": 29}
